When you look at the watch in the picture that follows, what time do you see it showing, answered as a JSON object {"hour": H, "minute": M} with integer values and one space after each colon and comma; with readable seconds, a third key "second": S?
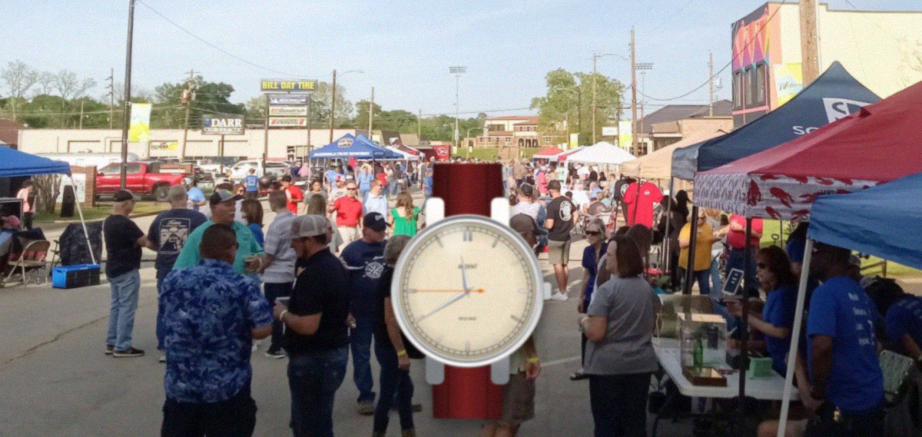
{"hour": 11, "minute": 39, "second": 45}
